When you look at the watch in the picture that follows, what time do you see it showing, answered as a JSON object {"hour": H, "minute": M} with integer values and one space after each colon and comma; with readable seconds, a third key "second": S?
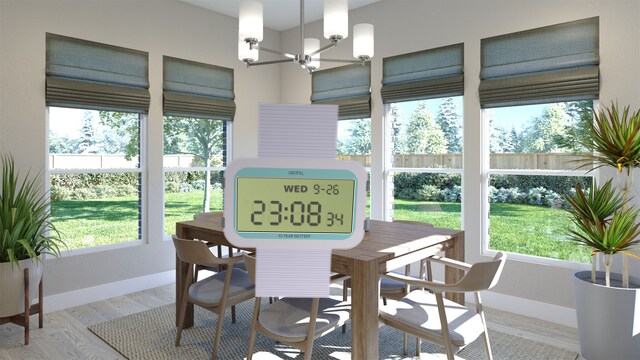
{"hour": 23, "minute": 8, "second": 34}
